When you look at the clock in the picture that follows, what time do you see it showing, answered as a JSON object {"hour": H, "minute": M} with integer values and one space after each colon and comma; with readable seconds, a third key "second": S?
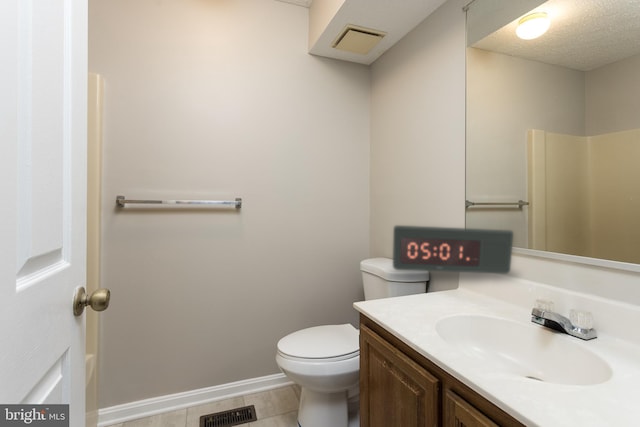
{"hour": 5, "minute": 1}
